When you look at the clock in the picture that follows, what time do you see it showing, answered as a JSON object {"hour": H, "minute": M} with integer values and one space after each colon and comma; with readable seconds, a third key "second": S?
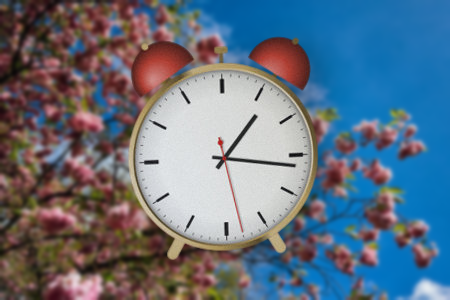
{"hour": 1, "minute": 16, "second": 28}
